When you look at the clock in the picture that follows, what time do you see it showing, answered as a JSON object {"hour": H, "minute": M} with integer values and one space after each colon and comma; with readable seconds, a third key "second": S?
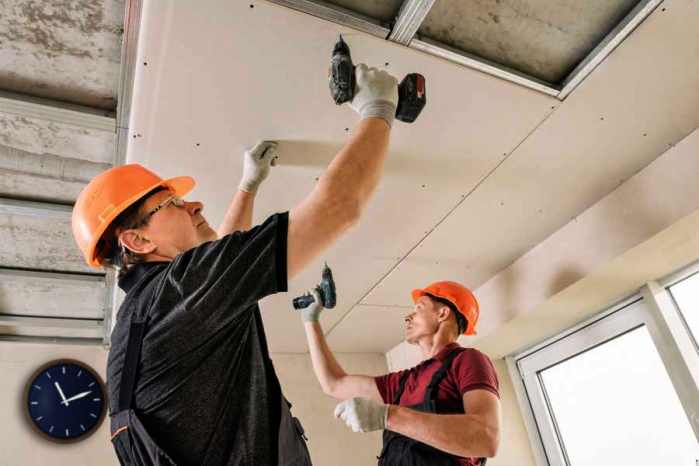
{"hour": 11, "minute": 12}
